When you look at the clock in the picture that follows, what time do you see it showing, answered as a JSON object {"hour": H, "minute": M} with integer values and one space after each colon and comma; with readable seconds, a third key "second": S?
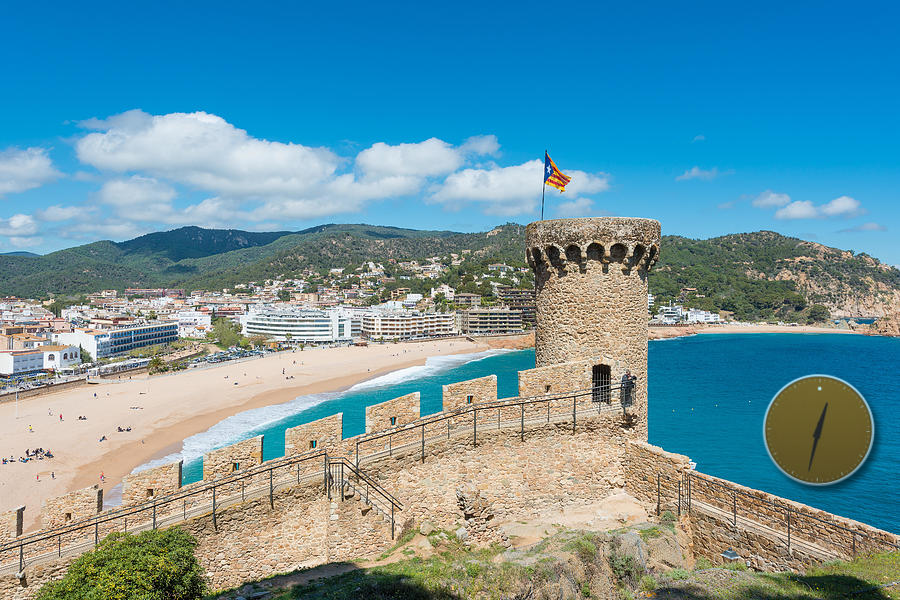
{"hour": 12, "minute": 32}
